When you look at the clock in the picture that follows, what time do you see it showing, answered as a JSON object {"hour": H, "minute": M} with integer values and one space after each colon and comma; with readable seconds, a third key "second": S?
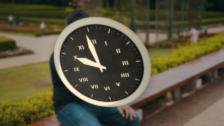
{"hour": 9, "minute": 59}
